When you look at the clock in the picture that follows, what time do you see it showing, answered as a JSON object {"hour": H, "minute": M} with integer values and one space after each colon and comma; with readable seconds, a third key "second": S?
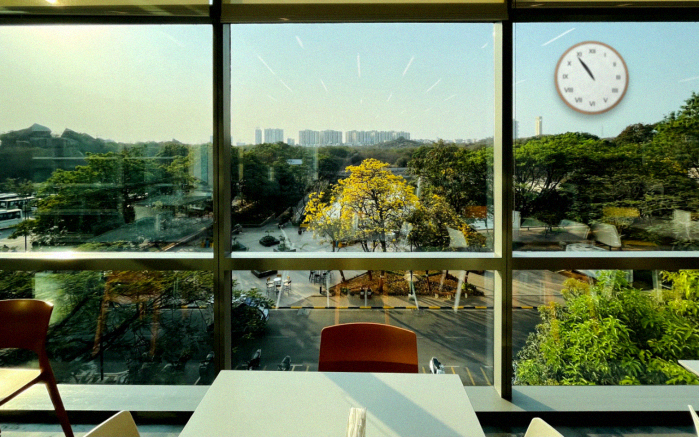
{"hour": 10, "minute": 54}
